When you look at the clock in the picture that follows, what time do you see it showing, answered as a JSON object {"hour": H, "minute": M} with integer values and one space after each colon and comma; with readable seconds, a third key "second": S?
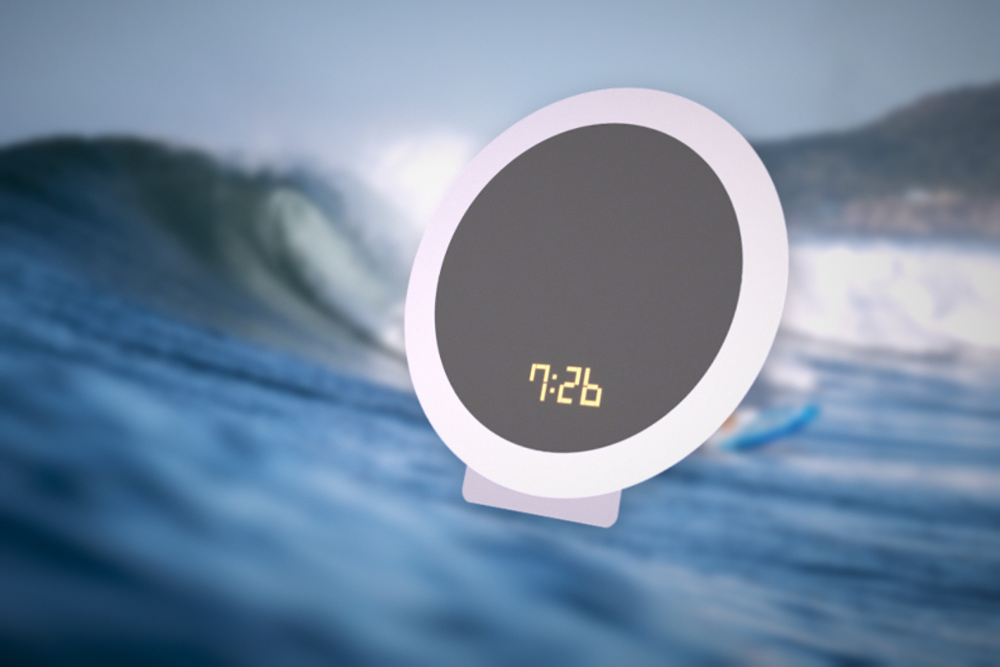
{"hour": 7, "minute": 26}
